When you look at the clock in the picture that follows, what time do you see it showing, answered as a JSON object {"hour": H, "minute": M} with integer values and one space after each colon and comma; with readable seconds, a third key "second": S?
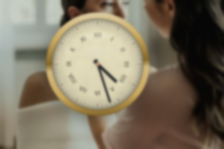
{"hour": 4, "minute": 27}
